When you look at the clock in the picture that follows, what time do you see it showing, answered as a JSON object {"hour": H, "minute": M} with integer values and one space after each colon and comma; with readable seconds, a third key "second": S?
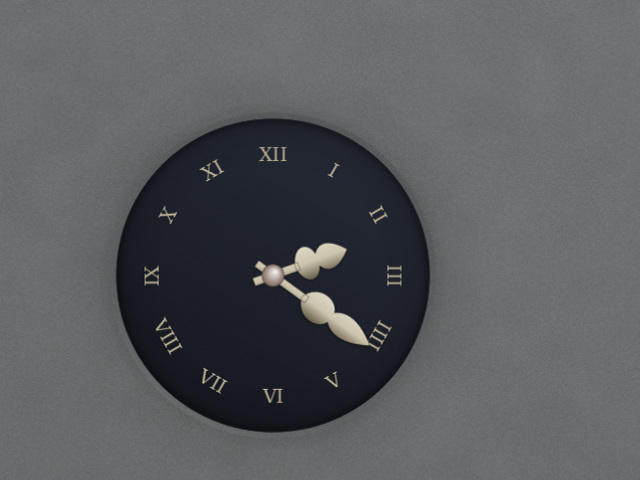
{"hour": 2, "minute": 21}
